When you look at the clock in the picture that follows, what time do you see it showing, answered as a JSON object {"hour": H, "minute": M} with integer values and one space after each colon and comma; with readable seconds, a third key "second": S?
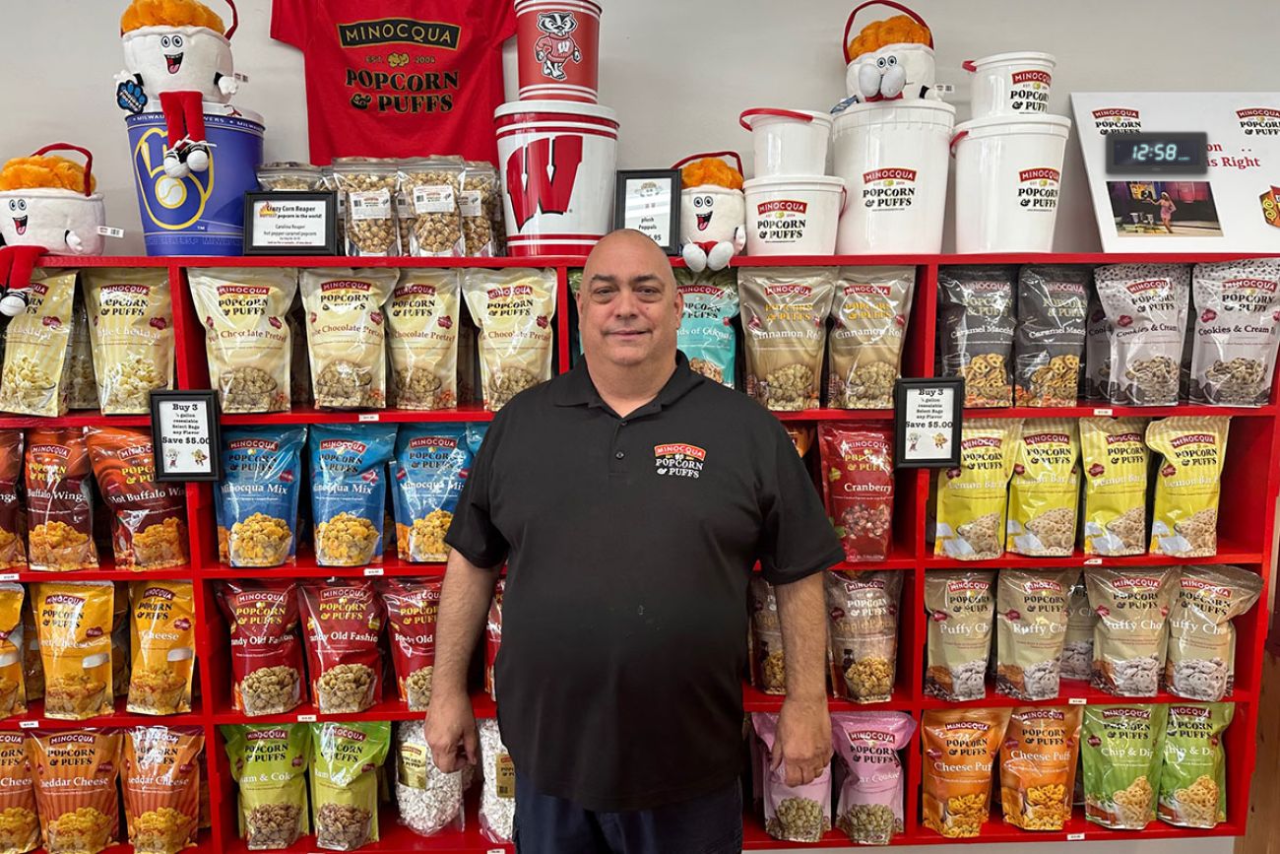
{"hour": 12, "minute": 58}
